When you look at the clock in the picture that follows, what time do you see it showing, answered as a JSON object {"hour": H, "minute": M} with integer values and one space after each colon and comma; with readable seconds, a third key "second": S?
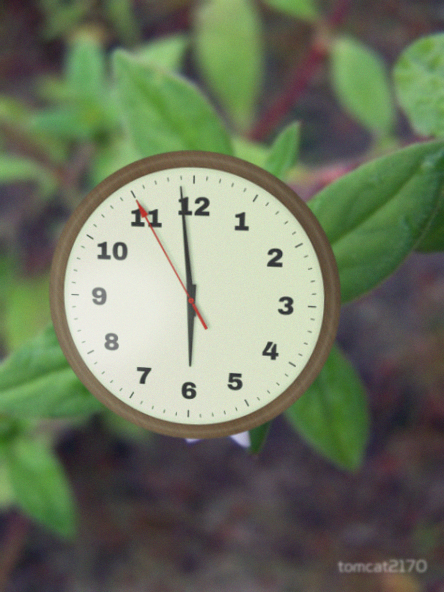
{"hour": 5, "minute": 58, "second": 55}
